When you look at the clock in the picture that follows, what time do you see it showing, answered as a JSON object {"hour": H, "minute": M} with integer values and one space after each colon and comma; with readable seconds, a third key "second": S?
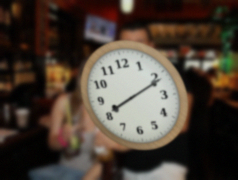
{"hour": 8, "minute": 11}
